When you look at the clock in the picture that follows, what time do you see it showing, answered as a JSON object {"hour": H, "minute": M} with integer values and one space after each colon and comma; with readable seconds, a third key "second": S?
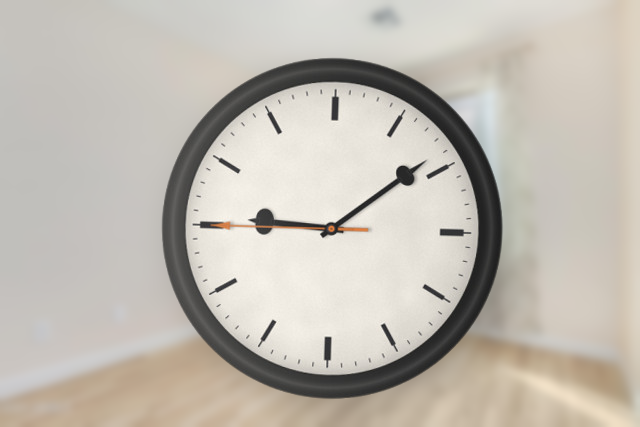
{"hour": 9, "minute": 8, "second": 45}
